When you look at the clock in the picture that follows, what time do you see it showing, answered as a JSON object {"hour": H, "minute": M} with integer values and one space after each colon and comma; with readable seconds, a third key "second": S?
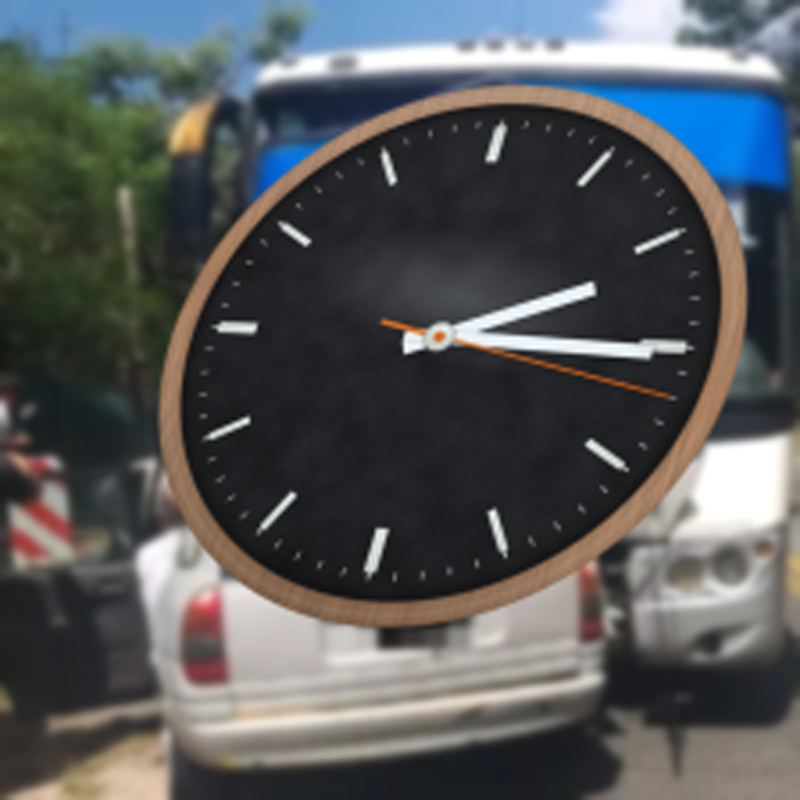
{"hour": 2, "minute": 15, "second": 17}
